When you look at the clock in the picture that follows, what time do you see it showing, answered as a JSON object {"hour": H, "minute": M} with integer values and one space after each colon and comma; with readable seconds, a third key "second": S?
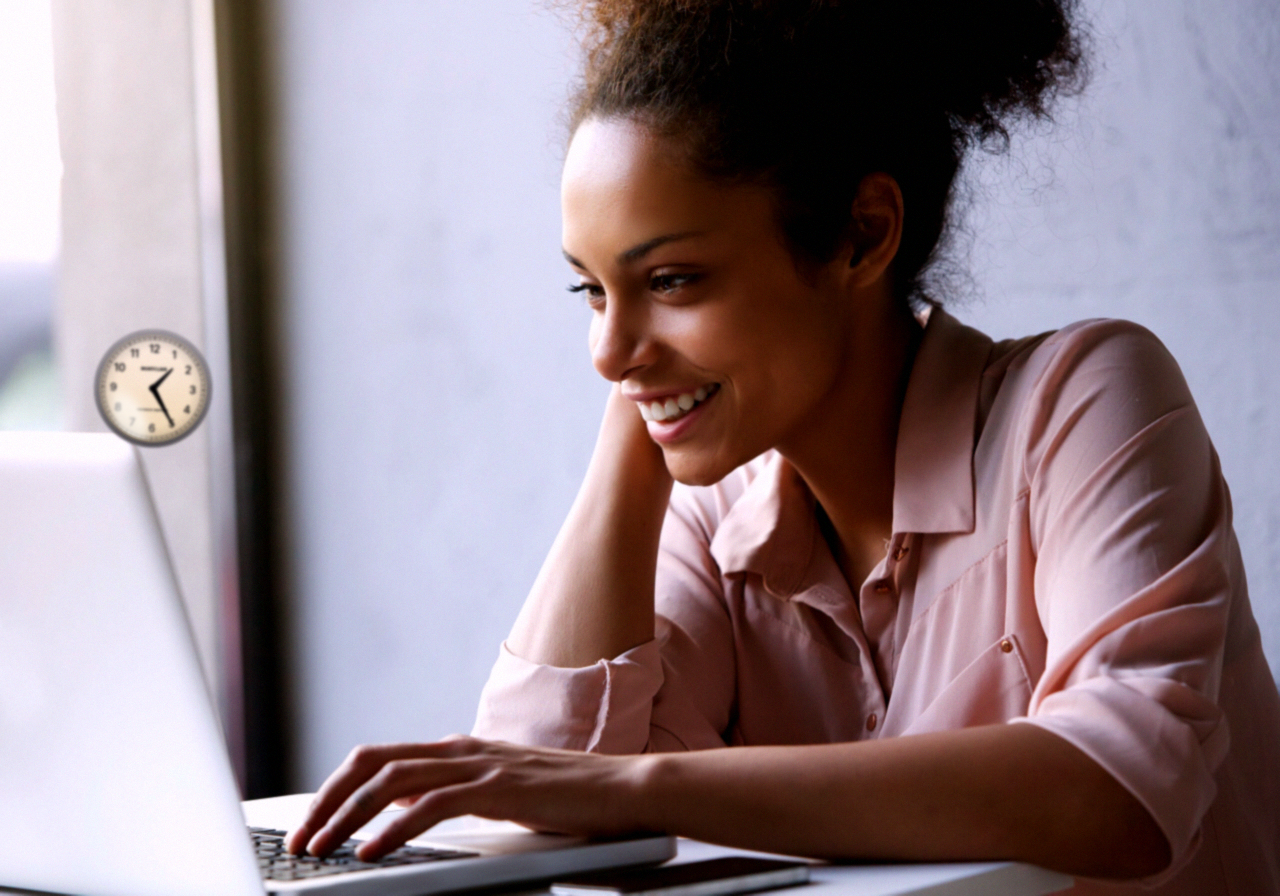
{"hour": 1, "minute": 25}
